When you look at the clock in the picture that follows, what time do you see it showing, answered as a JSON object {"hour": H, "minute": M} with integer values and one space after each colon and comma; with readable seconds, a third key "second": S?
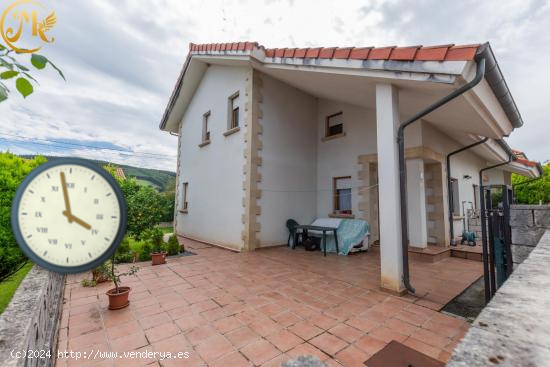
{"hour": 3, "minute": 58}
